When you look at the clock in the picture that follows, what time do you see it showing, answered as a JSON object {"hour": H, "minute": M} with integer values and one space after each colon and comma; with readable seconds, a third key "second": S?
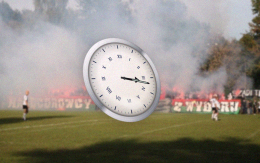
{"hour": 3, "minute": 17}
